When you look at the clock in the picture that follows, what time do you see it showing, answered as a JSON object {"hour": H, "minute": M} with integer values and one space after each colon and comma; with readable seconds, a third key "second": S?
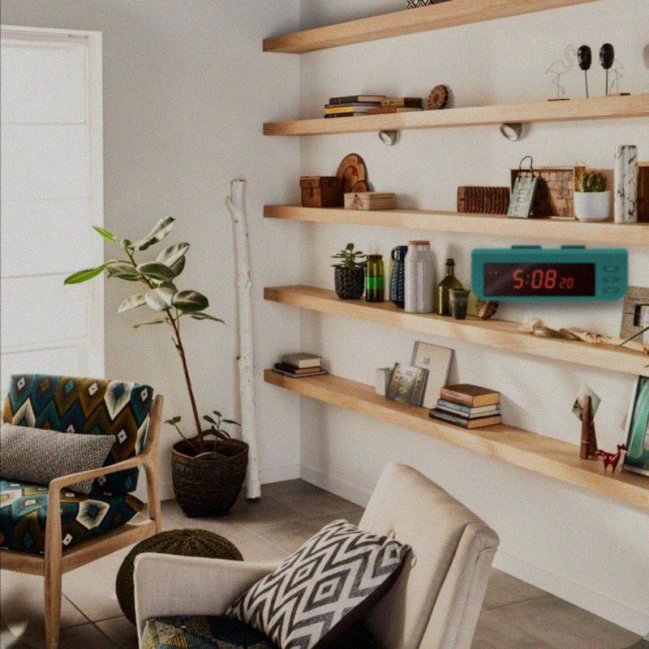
{"hour": 5, "minute": 8}
